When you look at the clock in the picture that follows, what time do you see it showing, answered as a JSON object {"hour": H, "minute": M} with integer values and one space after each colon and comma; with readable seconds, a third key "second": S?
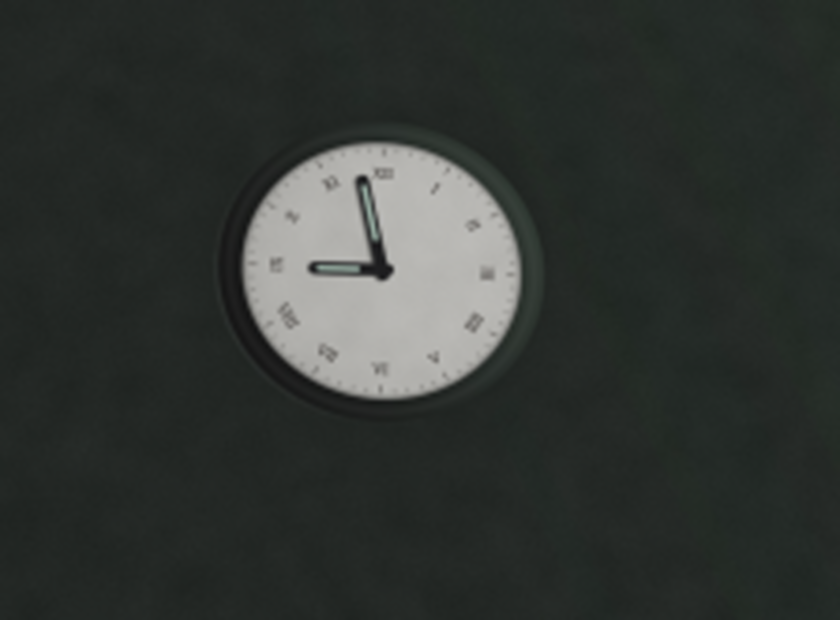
{"hour": 8, "minute": 58}
